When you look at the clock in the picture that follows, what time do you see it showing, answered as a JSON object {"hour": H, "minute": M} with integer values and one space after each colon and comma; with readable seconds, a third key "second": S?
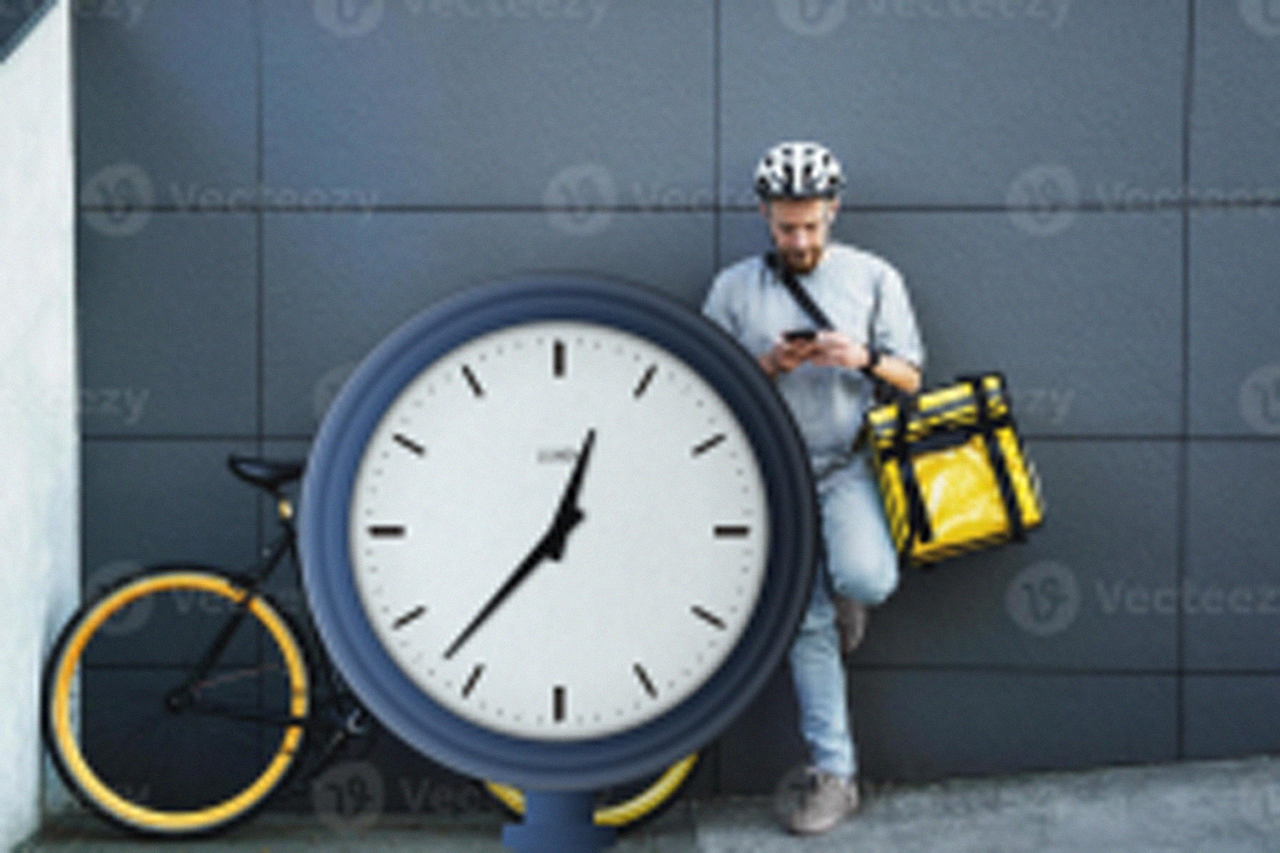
{"hour": 12, "minute": 37}
